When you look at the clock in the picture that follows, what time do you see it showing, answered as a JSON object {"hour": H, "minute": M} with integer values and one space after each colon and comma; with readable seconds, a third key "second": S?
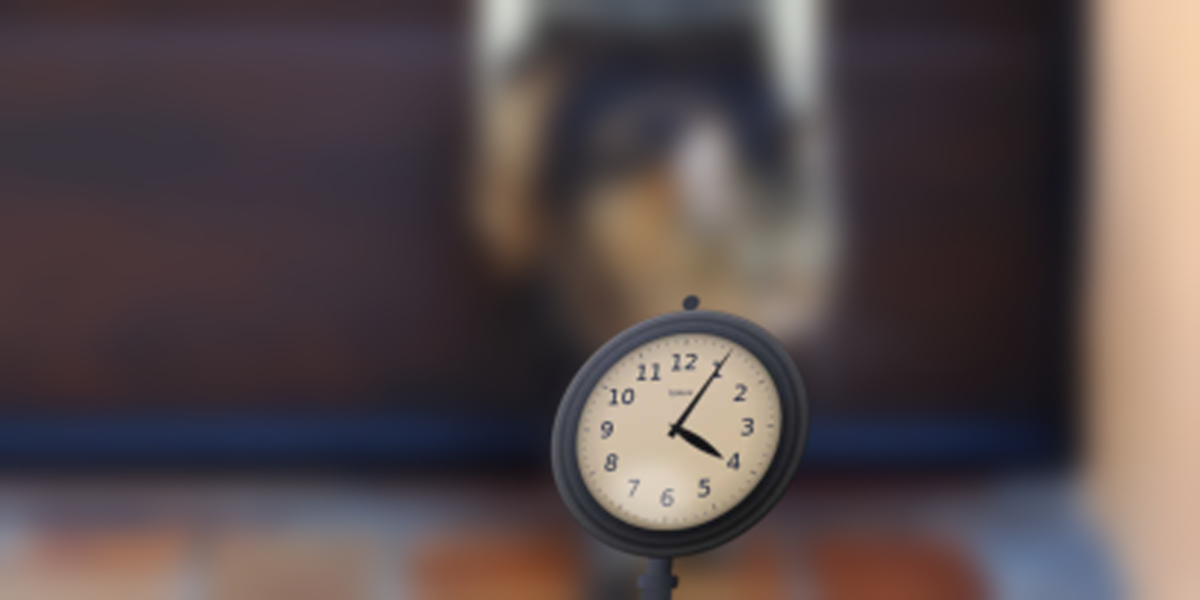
{"hour": 4, "minute": 5}
